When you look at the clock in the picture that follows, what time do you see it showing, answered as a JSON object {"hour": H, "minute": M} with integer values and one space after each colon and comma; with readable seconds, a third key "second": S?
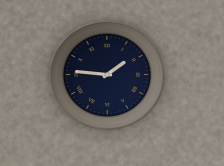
{"hour": 1, "minute": 46}
